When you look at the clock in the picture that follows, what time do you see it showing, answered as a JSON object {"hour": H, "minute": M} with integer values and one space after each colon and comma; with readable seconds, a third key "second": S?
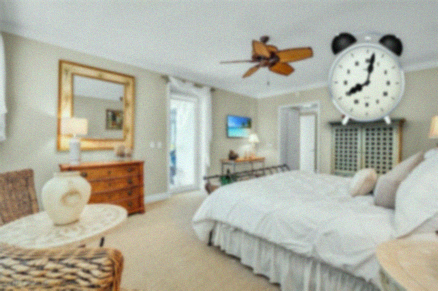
{"hour": 8, "minute": 2}
